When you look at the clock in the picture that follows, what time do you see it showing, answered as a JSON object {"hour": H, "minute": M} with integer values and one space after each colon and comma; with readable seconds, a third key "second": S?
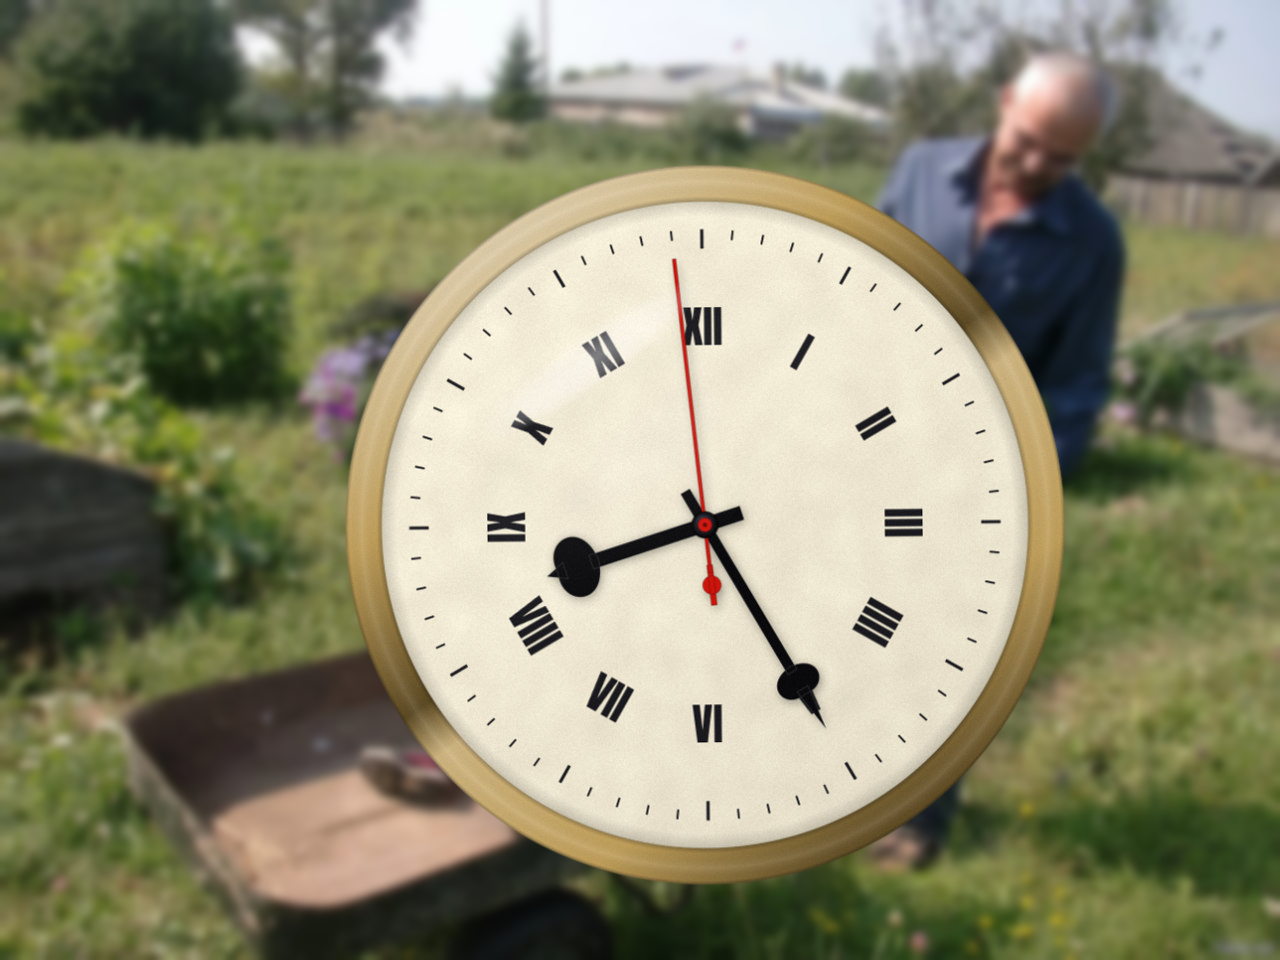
{"hour": 8, "minute": 24, "second": 59}
